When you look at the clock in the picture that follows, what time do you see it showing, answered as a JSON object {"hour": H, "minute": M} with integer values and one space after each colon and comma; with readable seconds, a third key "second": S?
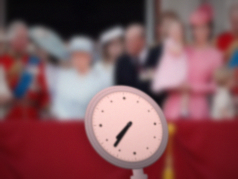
{"hour": 7, "minute": 37}
